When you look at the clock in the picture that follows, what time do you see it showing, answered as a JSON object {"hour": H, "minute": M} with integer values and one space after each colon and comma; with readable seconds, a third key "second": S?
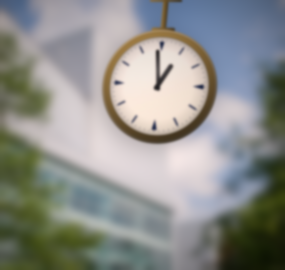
{"hour": 12, "minute": 59}
